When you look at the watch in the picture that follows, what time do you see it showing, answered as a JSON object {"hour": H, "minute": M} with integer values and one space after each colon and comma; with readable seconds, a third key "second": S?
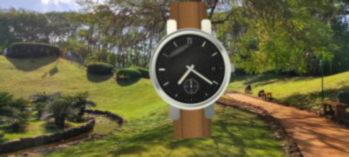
{"hour": 7, "minute": 21}
